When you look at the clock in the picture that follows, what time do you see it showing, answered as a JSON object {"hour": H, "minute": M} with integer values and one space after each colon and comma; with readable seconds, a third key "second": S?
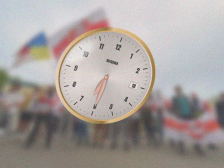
{"hour": 6, "minute": 30}
